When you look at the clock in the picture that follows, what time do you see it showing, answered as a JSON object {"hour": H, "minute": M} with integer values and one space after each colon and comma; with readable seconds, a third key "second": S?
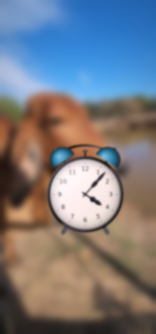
{"hour": 4, "minute": 7}
